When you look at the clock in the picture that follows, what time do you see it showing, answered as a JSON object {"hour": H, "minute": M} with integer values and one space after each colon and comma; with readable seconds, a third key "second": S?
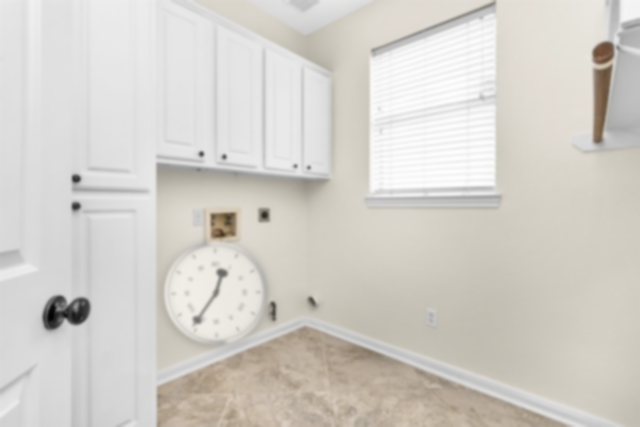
{"hour": 12, "minute": 36}
